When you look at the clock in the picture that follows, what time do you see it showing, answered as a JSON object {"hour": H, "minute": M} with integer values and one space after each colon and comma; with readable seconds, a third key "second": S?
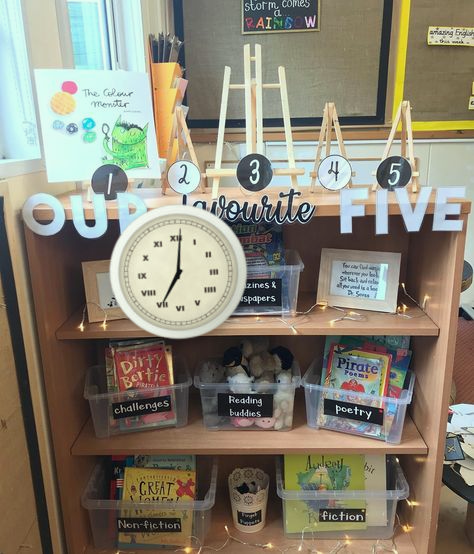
{"hour": 7, "minute": 1}
